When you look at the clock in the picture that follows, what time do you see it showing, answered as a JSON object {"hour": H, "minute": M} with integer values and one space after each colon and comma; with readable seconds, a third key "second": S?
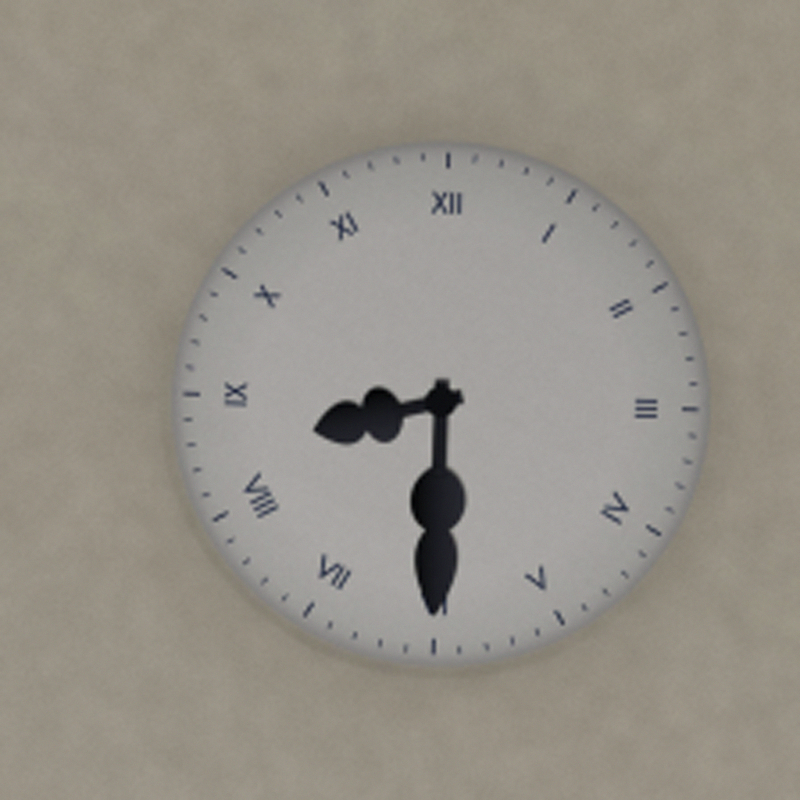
{"hour": 8, "minute": 30}
